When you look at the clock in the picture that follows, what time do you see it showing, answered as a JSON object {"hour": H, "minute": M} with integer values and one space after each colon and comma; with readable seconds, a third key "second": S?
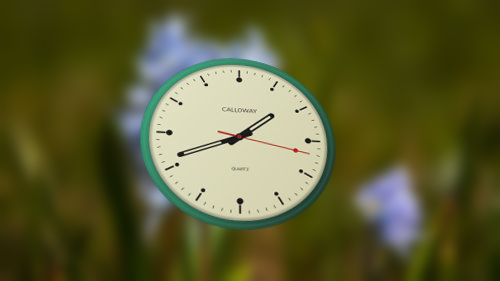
{"hour": 1, "minute": 41, "second": 17}
